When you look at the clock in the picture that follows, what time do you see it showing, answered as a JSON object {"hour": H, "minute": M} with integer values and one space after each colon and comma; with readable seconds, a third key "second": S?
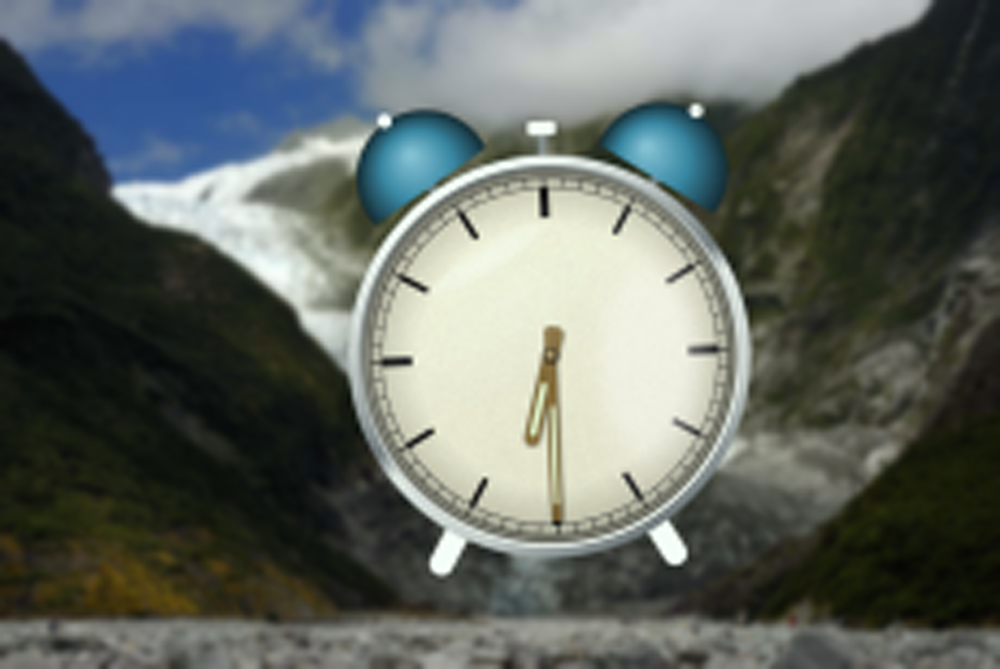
{"hour": 6, "minute": 30}
